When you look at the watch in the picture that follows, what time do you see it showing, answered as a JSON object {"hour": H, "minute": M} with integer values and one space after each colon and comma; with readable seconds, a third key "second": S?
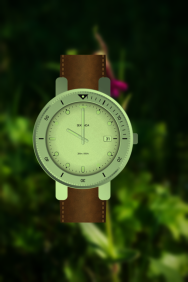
{"hour": 10, "minute": 0}
